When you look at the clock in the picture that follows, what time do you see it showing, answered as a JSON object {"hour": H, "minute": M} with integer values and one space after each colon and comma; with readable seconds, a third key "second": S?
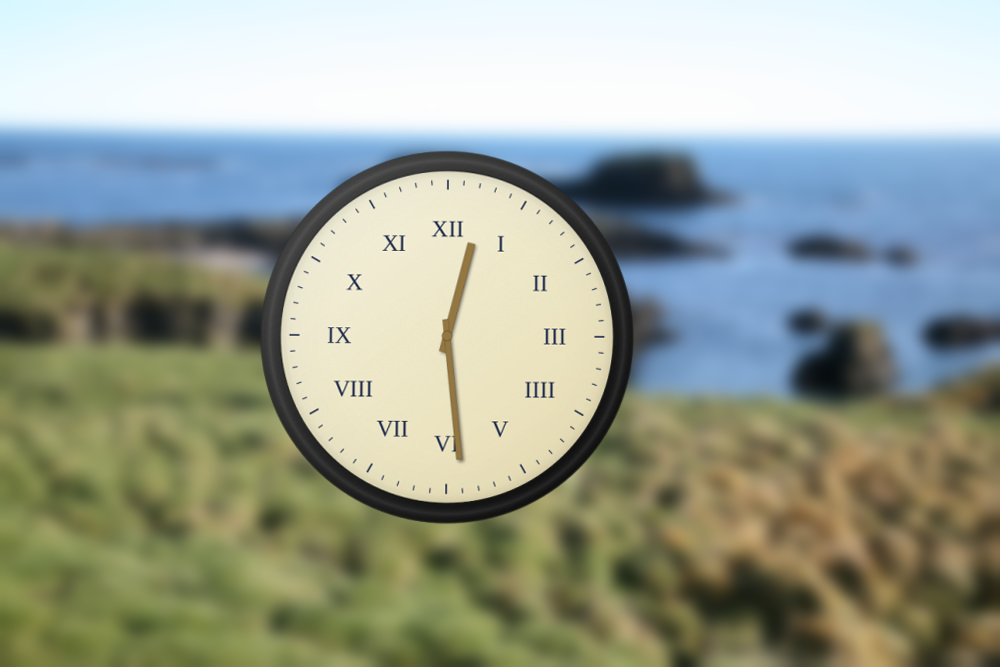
{"hour": 12, "minute": 29}
